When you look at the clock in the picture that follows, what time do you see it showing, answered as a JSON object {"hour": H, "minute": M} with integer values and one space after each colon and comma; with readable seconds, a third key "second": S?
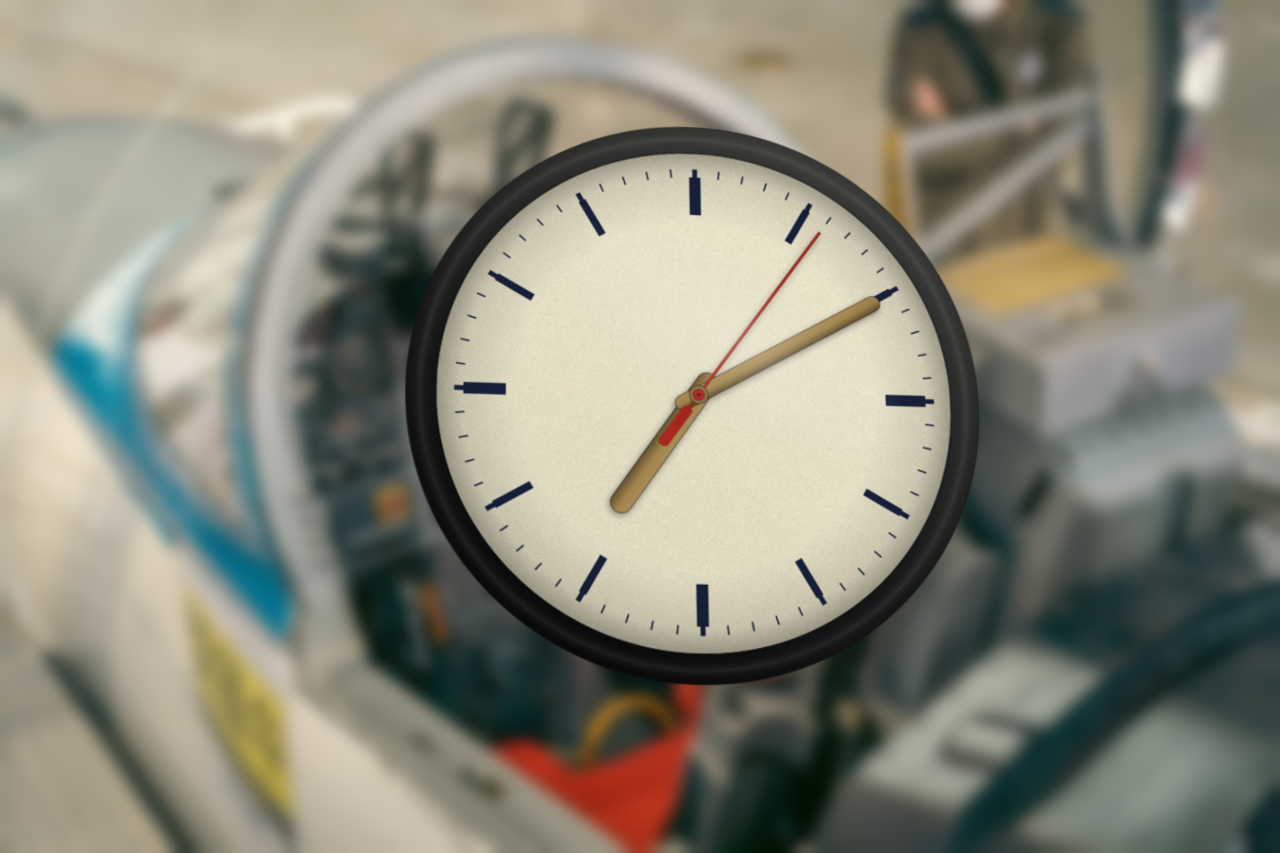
{"hour": 7, "minute": 10, "second": 6}
